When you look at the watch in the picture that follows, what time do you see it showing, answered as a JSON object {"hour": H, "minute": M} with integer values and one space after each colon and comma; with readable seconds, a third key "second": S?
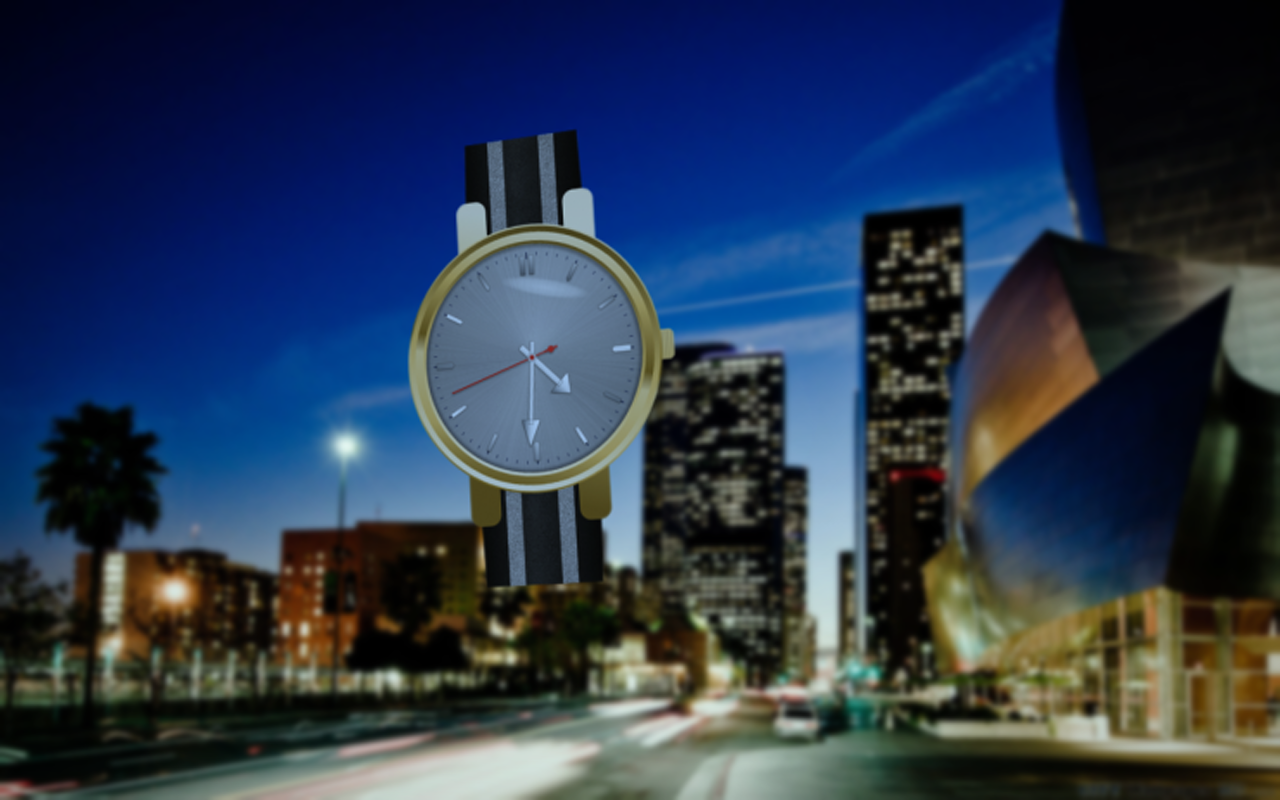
{"hour": 4, "minute": 30, "second": 42}
